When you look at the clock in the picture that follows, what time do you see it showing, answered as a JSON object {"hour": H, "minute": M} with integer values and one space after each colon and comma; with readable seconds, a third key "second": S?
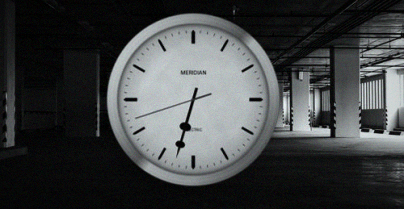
{"hour": 6, "minute": 32, "second": 42}
